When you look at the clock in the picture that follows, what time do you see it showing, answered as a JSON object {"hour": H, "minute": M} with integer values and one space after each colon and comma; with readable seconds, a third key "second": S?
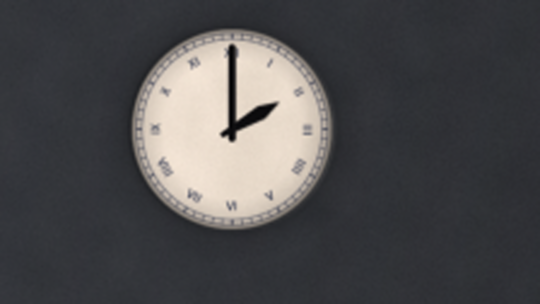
{"hour": 2, "minute": 0}
